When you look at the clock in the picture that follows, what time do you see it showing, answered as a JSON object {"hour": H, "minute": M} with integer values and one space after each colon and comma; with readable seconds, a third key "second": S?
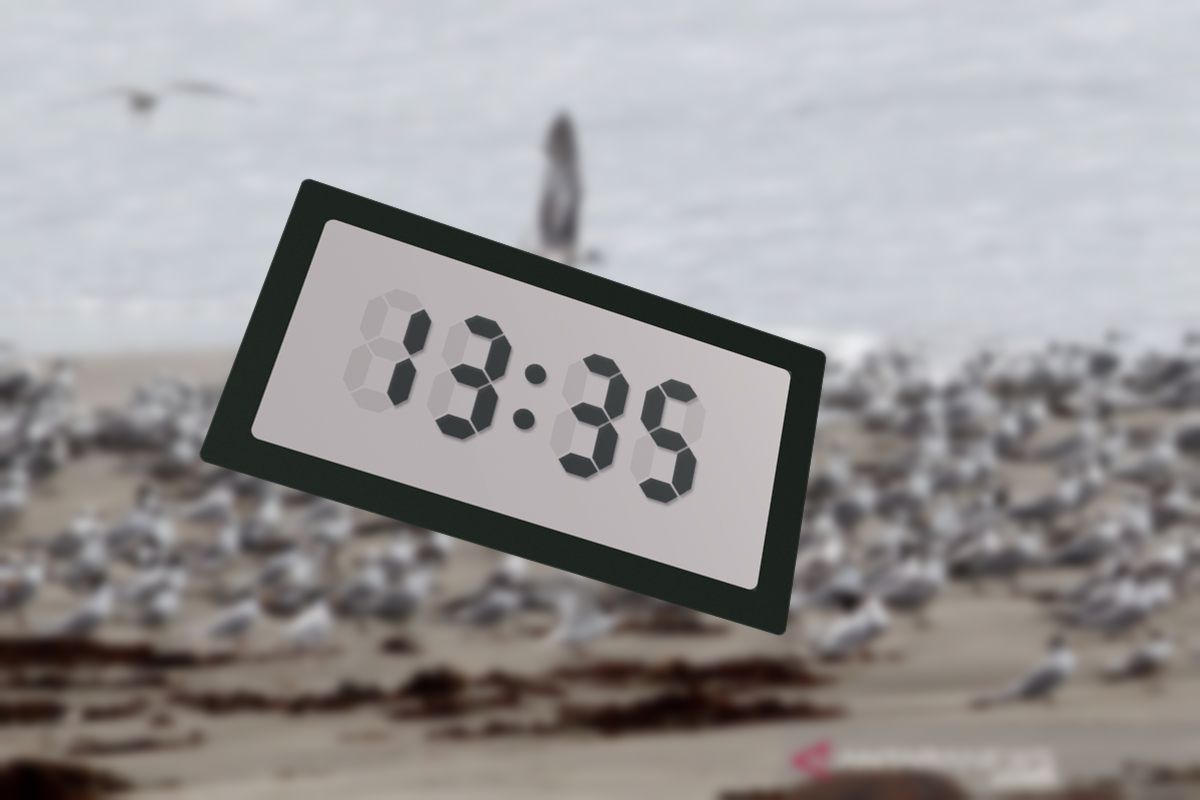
{"hour": 13, "minute": 35}
